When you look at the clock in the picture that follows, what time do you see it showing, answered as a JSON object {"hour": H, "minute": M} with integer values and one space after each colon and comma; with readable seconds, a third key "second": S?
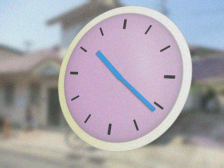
{"hour": 10, "minute": 21}
